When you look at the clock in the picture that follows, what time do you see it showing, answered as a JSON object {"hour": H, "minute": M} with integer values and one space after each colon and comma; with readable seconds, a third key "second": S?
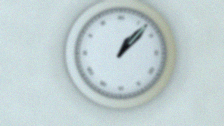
{"hour": 1, "minute": 7}
